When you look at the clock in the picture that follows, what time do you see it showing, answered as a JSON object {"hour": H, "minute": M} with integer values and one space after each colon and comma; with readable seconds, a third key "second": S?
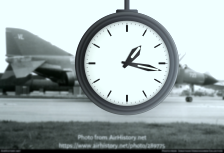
{"hour": 1, "minute": 17}
